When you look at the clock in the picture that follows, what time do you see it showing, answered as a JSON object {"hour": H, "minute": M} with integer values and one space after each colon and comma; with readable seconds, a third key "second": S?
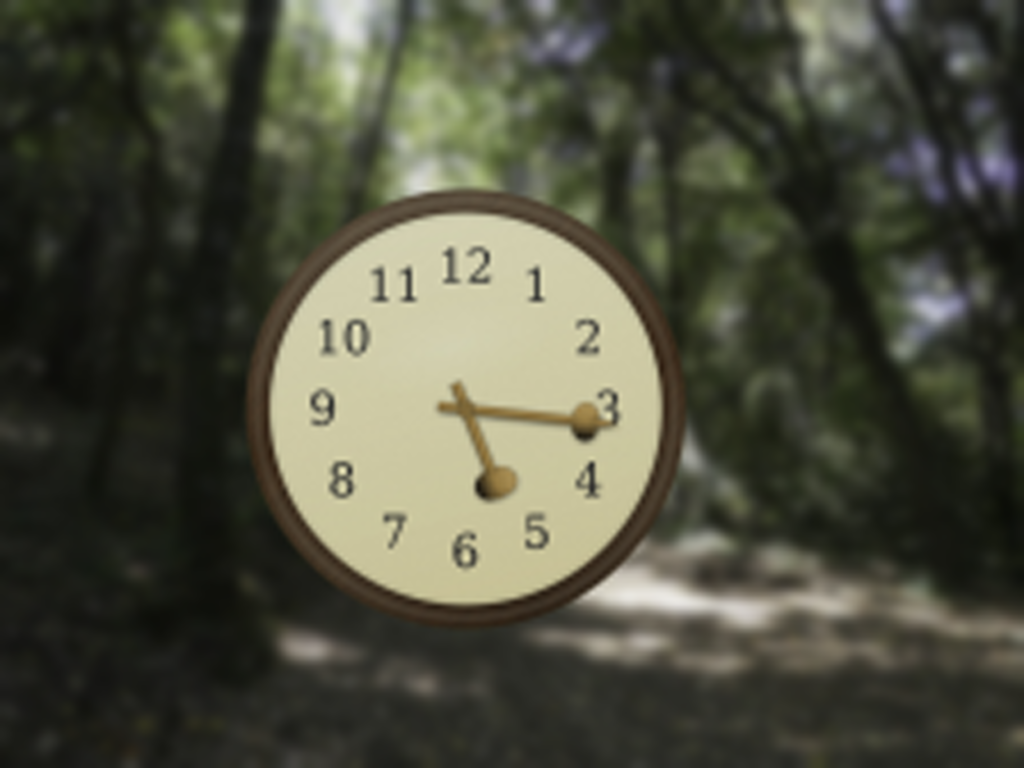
{"hour": 5, "minute": 16}
